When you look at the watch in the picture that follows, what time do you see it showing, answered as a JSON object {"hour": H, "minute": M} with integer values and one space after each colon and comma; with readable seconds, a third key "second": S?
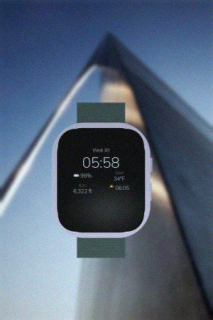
{"hour": 5, "minute": 58}
